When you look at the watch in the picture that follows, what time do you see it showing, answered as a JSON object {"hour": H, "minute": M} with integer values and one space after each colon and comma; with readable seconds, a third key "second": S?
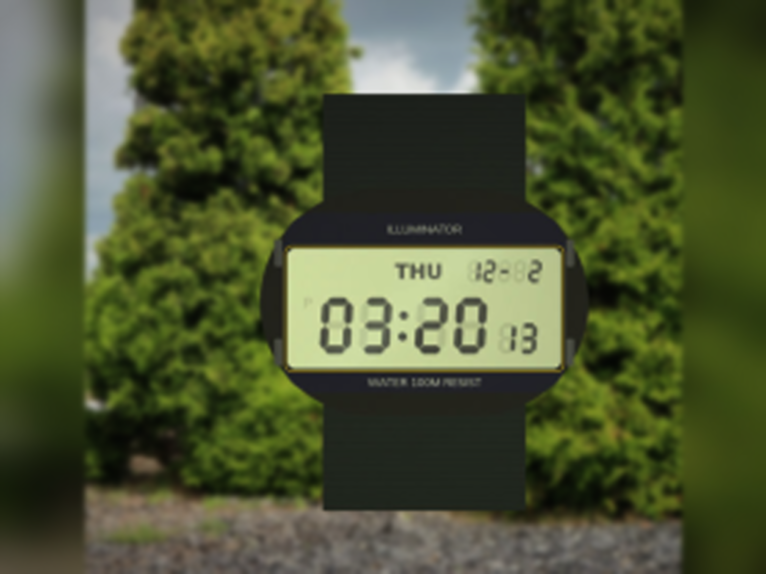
{"hour": 3, "minute": 20, "second": 13}
